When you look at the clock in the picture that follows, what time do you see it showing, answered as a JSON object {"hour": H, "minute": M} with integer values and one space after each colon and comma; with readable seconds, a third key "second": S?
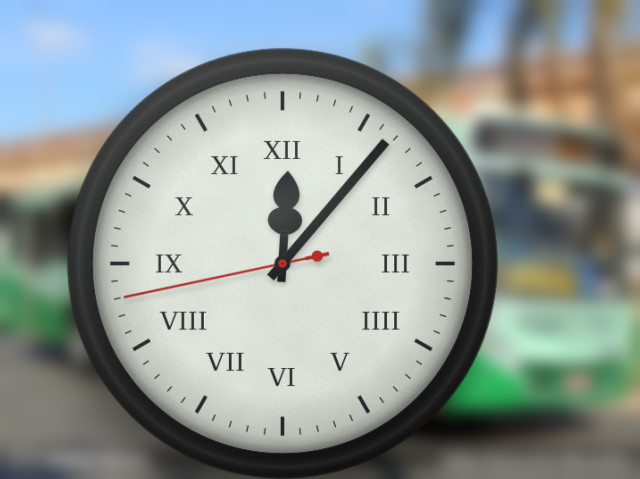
{"hour": 12, "minute": 6, "second": 43}
